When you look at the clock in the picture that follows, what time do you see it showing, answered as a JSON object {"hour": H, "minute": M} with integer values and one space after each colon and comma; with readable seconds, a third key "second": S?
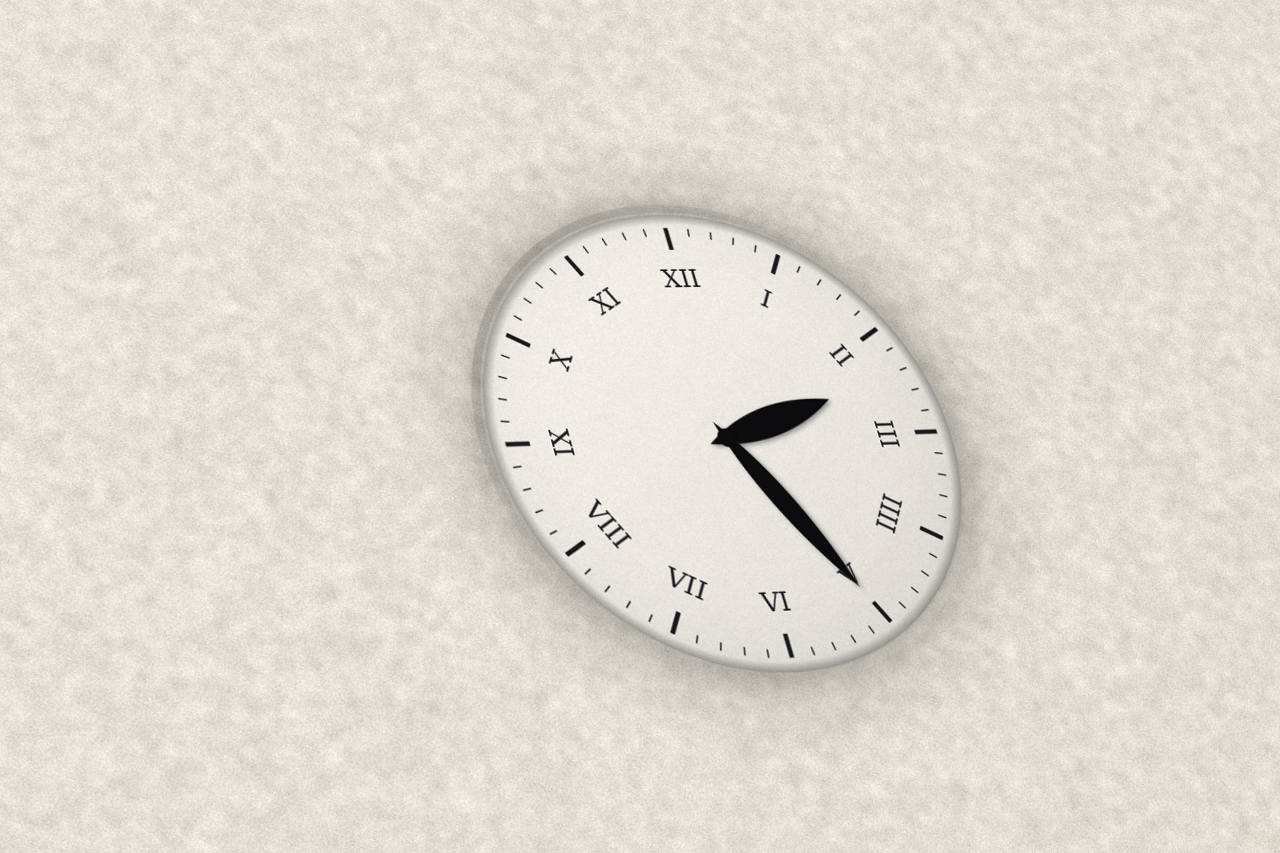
{"hour": 2, "minute": 25}
